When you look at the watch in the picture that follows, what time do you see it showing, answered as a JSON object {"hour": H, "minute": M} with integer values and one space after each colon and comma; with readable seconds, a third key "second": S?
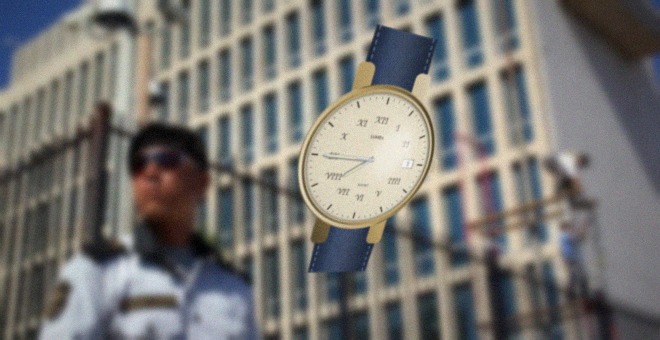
{"hour": 7, "minute": 45}
